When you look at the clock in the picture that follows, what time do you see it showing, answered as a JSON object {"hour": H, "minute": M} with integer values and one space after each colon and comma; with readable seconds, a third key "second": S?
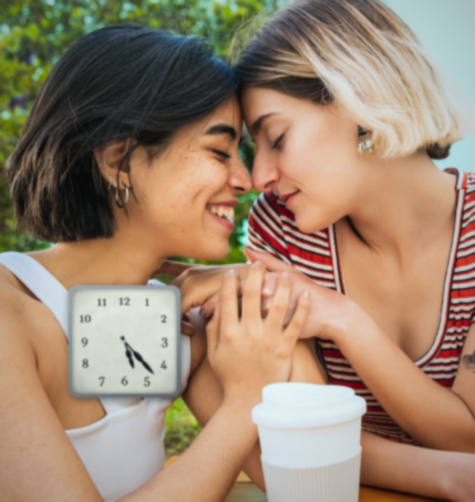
{"hour": 5, "minute": 23}
